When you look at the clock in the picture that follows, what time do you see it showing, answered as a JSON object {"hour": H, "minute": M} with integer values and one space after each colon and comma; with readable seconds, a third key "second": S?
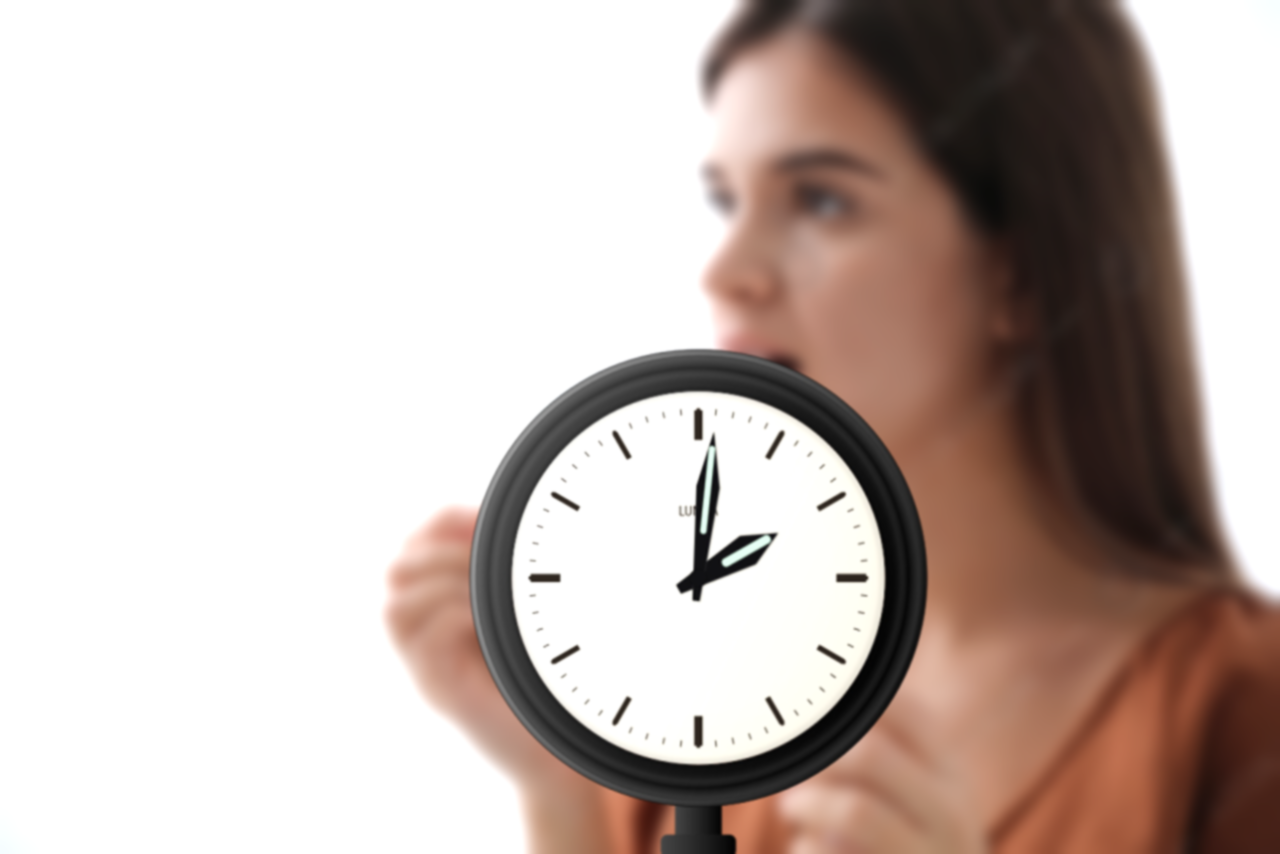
{"hour": 2, "minute": 1}
